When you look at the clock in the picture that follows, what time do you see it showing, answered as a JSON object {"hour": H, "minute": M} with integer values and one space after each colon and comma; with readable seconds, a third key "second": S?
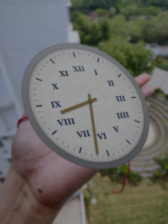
{"hour": 8, "minute": 32}
